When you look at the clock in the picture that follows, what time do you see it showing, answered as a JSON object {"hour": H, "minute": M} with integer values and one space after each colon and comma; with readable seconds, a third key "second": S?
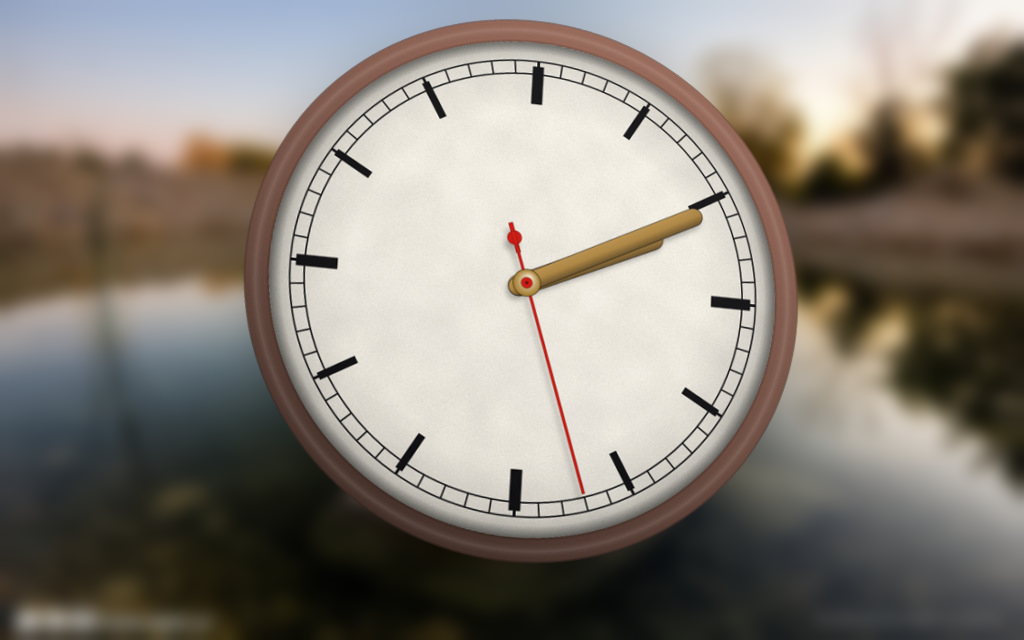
{"hour": 2, "minute": 10, "second": 27}
